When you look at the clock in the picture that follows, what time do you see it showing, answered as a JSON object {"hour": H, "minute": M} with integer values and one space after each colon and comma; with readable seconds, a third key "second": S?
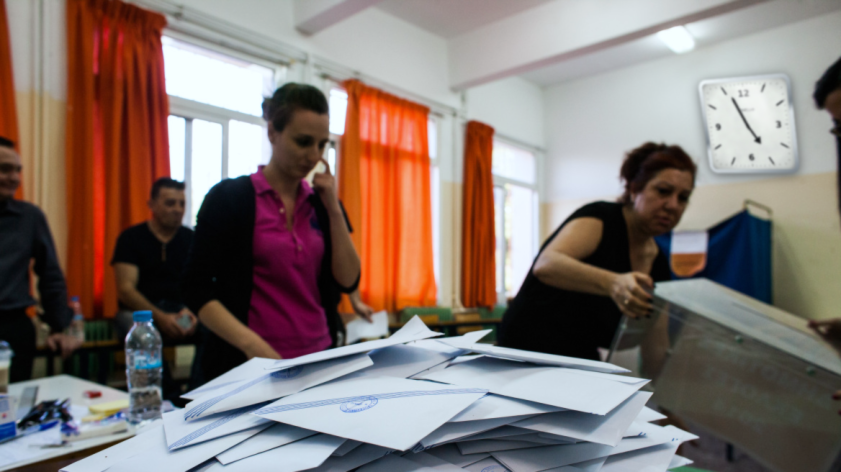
{"hour": 4, "minute": 56}
